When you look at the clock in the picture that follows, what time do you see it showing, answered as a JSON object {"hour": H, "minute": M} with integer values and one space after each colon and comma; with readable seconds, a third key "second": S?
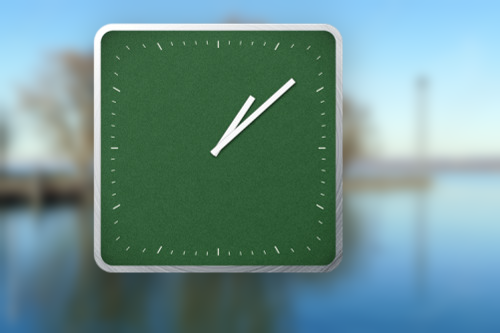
{"hour": 1, "minute": 8}
